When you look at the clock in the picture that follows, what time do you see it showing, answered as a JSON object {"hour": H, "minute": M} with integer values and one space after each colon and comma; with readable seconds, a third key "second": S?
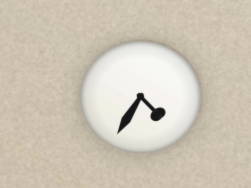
{"hour": 4, "minute": 35}
